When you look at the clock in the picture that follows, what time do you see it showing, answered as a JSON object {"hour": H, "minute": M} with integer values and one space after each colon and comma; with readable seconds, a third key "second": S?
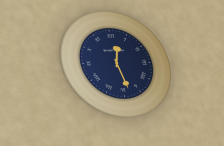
{"hour": 12, "minute": 28}
